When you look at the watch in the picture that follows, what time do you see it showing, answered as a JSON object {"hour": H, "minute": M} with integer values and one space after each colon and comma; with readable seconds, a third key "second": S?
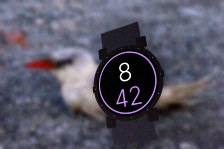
{"hour": 8, "minute": 42}
